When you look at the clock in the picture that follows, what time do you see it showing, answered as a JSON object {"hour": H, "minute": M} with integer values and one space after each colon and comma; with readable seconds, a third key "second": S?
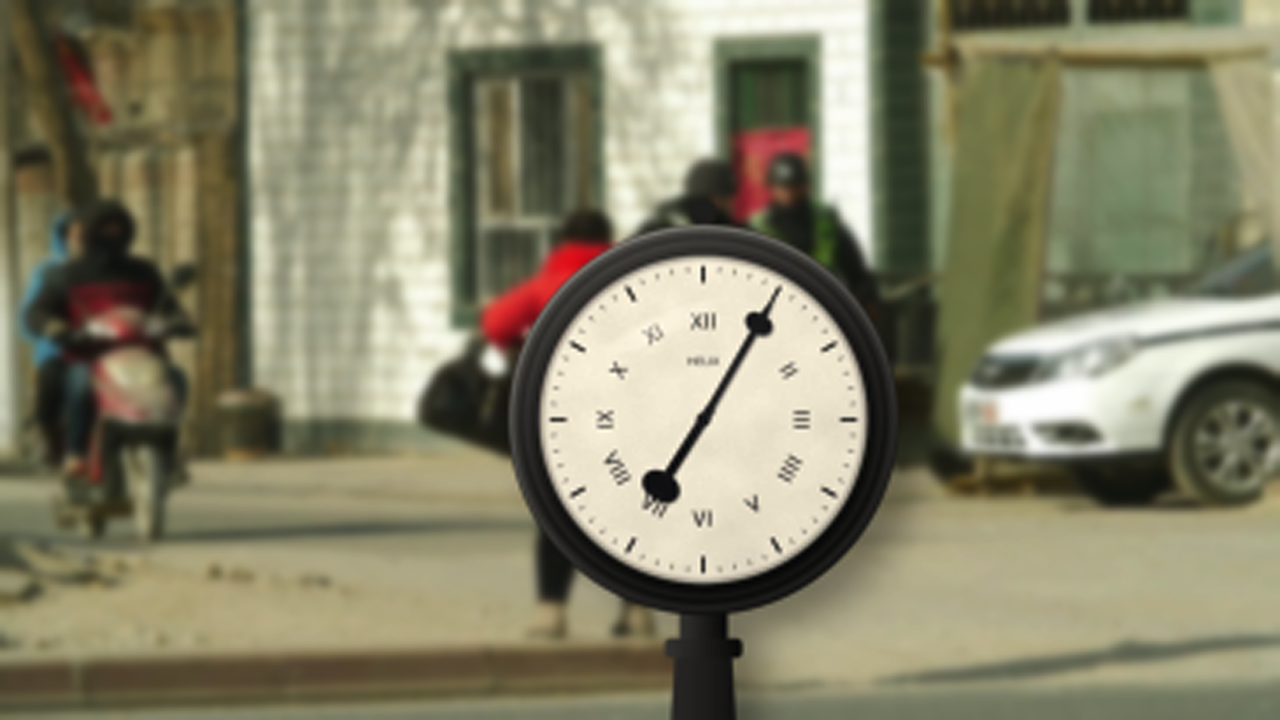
{"hour": 7, "minute": 5}
